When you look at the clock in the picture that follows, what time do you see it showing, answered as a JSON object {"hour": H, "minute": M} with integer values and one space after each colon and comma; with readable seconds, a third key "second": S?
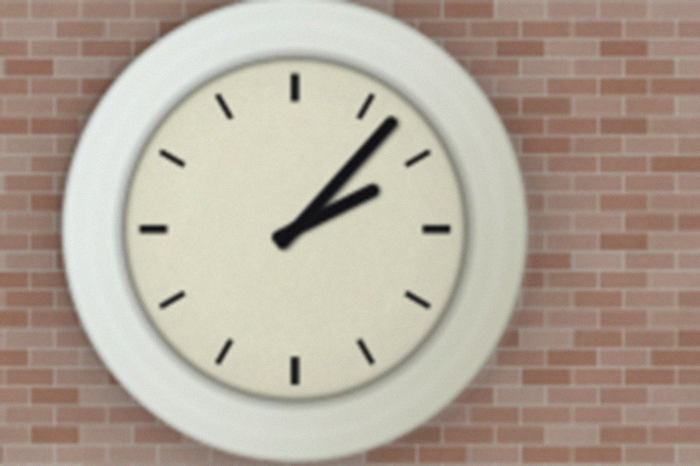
{"hour": 2, "minute": 7}
